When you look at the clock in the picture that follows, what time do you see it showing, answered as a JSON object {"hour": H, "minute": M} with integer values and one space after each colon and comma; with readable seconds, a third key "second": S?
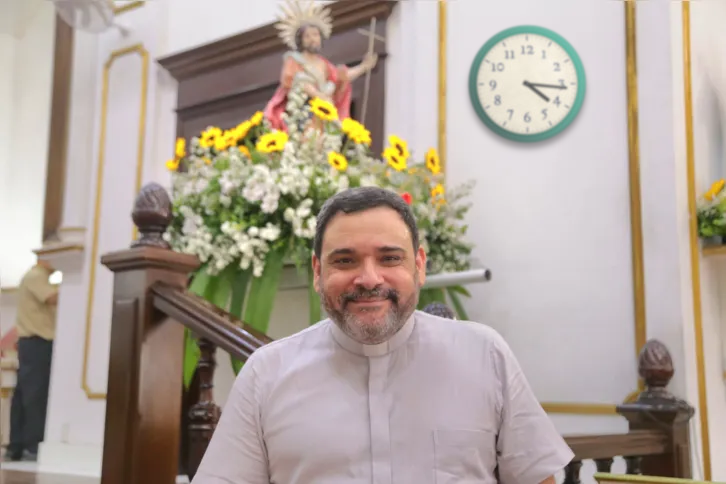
{"hour": 4, "minute": 16}
